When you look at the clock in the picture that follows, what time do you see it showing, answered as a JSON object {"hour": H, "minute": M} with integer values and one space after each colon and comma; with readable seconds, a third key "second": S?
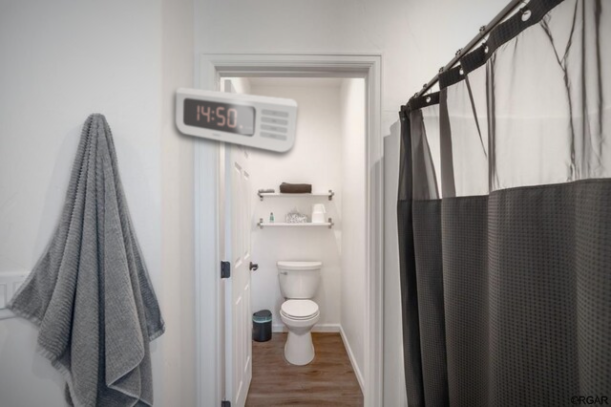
{"hour": 14, "minute": 50}
